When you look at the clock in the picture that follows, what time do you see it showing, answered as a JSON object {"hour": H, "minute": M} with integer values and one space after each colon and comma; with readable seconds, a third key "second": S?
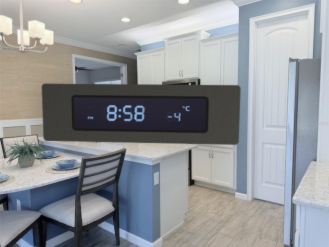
{"hour": 8, "minute": 58}
